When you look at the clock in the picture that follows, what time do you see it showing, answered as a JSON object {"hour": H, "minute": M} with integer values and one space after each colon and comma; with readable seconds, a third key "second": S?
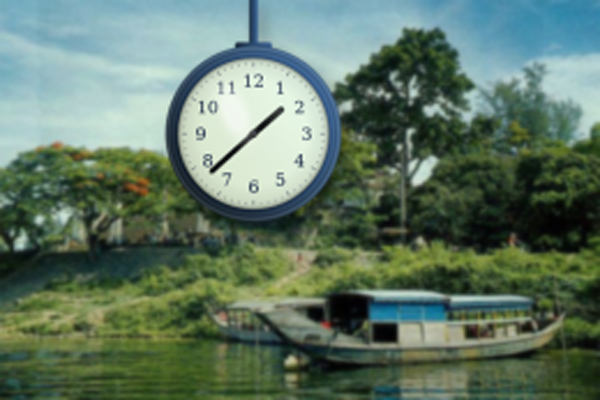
{"hour": 1, "minute": 38}
